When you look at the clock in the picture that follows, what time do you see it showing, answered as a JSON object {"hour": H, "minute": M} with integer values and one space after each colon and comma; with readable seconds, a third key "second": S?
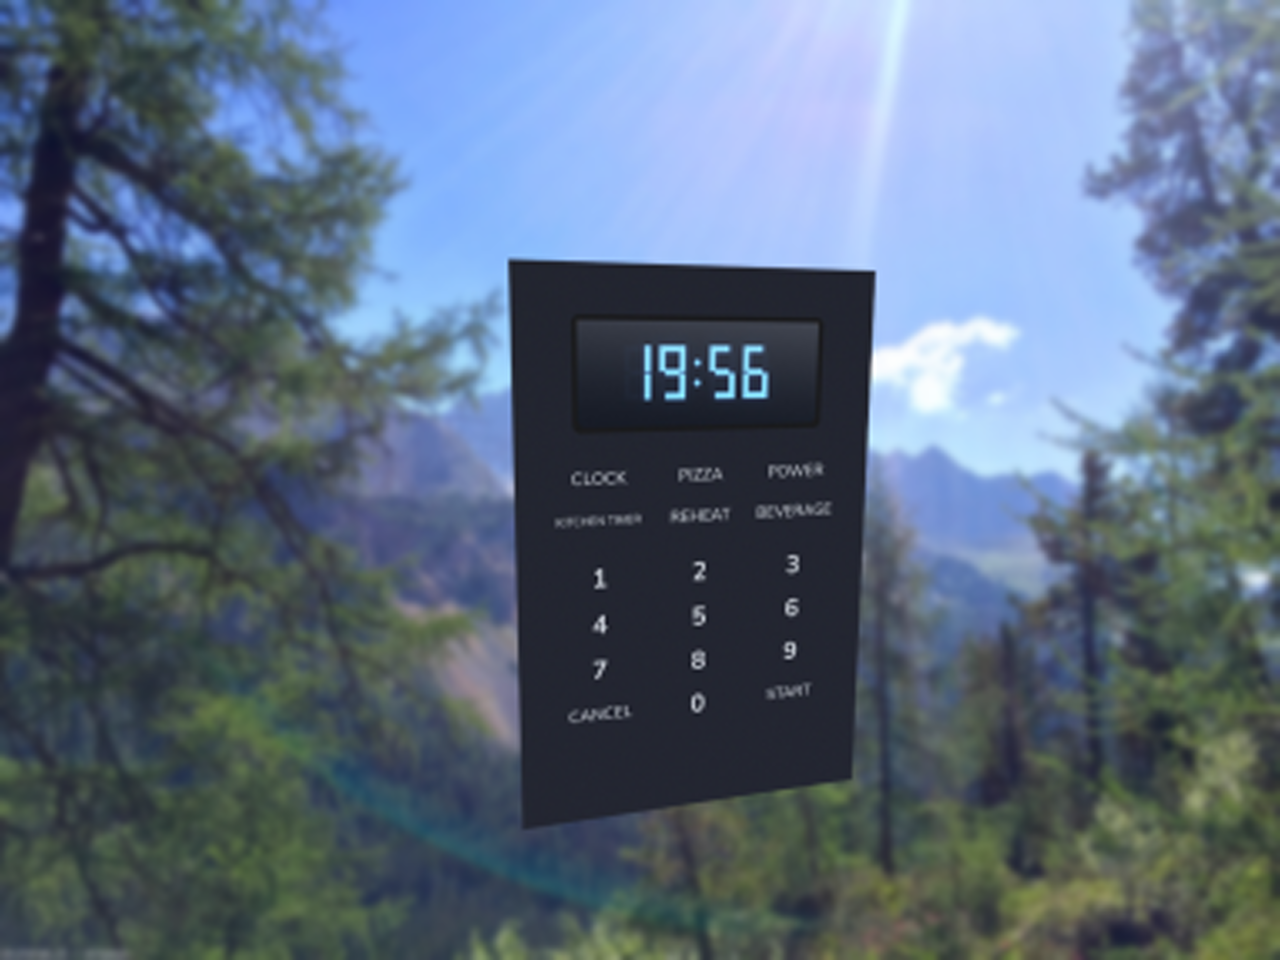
{"hour": 19, "minute": 56}
